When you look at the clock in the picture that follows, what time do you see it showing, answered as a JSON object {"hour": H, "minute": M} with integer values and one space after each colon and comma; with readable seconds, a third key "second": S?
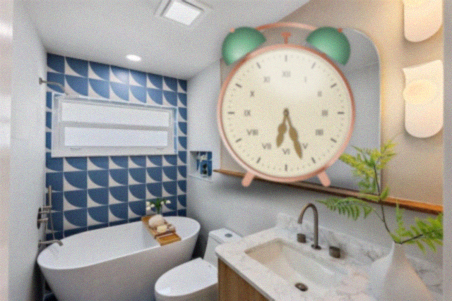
{"hour": 6, "minute": 27}
